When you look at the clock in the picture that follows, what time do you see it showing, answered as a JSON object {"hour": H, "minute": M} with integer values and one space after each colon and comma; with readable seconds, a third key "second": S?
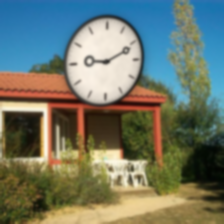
{"hour": 9, "minute": 11}
